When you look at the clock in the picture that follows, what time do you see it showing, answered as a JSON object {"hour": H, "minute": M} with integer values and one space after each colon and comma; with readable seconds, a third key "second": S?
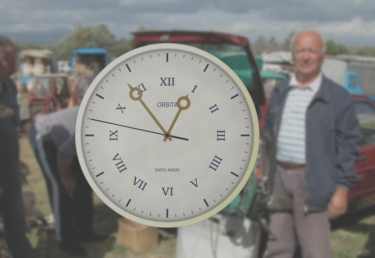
{"hour": 12, "minute": 53, "second": 47}
